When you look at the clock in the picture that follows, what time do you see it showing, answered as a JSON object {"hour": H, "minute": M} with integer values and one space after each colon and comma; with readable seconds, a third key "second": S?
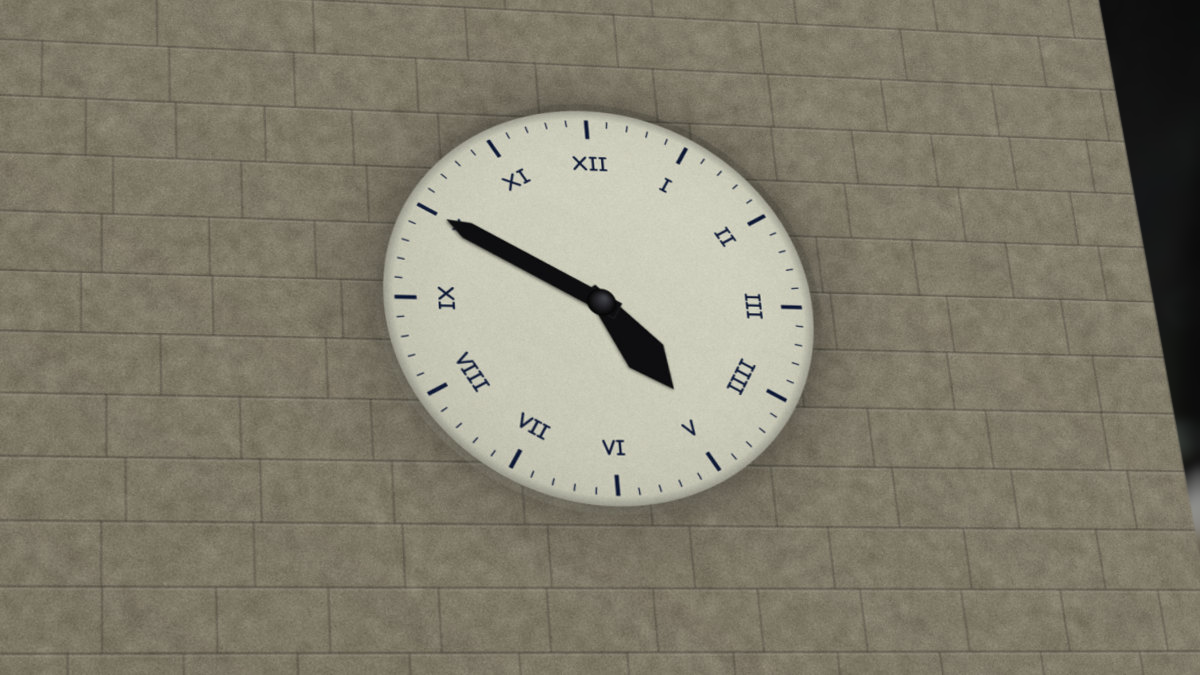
{"hour": 4, "minute": 50}
